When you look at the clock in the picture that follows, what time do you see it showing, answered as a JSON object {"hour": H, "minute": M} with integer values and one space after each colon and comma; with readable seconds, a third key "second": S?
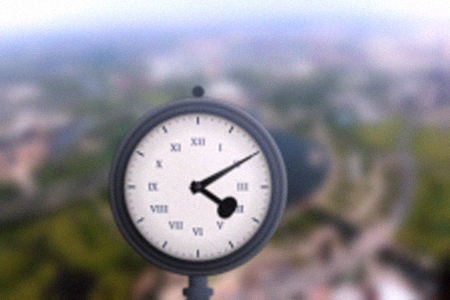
{"hour": 4, "minute": 10}
